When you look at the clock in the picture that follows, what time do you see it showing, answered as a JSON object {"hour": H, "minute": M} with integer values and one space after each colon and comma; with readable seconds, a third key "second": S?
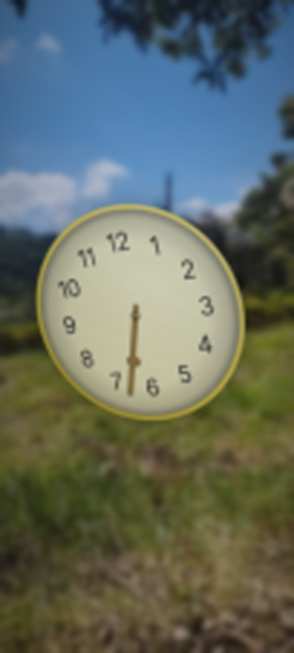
{"hour": 6, "minute": 33}
